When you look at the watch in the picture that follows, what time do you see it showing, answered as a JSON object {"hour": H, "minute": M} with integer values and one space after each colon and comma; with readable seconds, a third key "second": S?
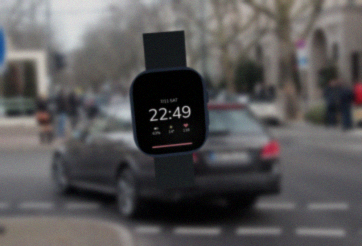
{"hour": 22, "minute": 49}
